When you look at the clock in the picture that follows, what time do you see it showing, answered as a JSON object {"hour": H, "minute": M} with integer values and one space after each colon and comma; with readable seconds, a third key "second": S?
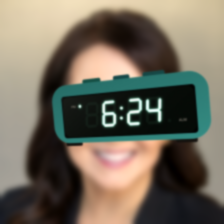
{"hour": 6, "minute": 24}
